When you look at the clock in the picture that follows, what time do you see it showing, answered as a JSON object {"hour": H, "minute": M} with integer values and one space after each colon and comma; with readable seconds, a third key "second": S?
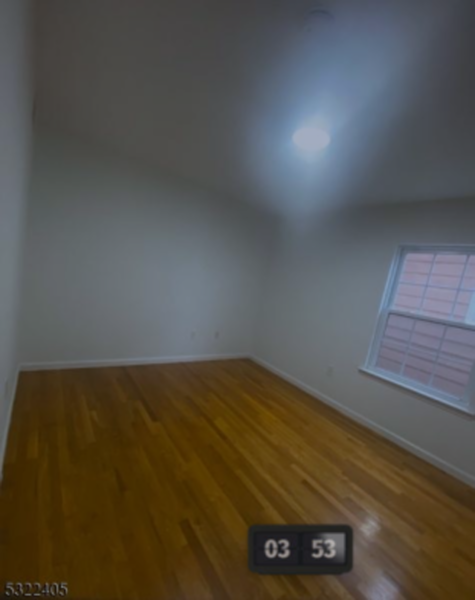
{"hour": 3, "minute": 53}
